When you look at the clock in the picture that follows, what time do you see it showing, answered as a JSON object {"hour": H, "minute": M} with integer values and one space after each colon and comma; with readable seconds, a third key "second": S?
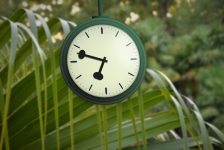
{"hour": 6, "minute": 48}
